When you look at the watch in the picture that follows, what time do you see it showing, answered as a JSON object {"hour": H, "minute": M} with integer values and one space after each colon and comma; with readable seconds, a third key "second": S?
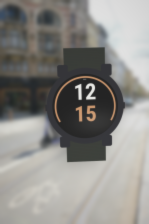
{"hour": 12, "minute": 15}
